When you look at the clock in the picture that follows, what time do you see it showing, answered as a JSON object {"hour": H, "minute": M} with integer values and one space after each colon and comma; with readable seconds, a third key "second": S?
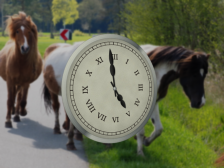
{"hour": 4, "minute": 59}
